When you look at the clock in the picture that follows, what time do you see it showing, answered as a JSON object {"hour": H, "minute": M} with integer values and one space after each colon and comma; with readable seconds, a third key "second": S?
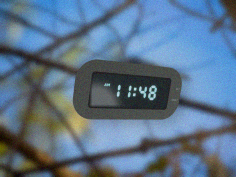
{"hour": 11, "minute": 48}
